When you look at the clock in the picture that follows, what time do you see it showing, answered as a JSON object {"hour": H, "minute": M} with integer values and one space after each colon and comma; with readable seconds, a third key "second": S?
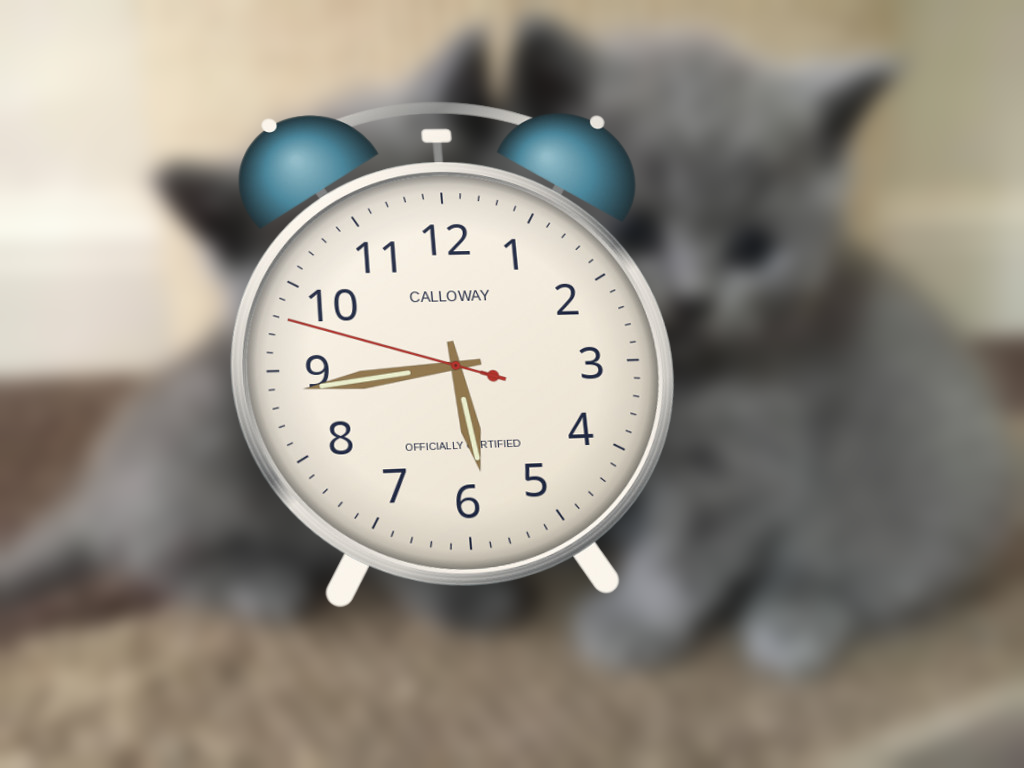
{"hour": 5, "minute": 43, "second": 48}
